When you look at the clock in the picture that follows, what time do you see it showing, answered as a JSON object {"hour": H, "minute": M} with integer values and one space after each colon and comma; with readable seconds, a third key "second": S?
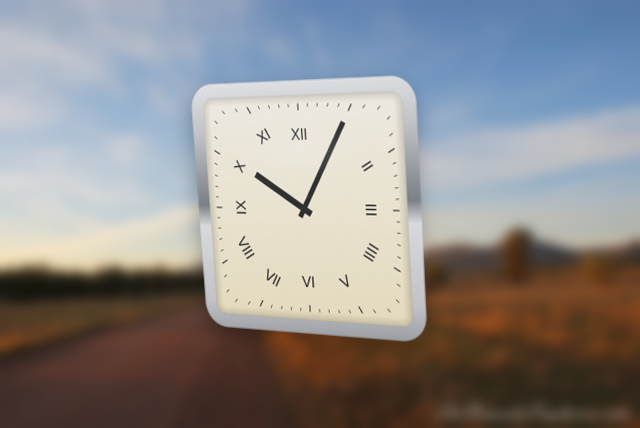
{"hour": 10, "minute": 5}
